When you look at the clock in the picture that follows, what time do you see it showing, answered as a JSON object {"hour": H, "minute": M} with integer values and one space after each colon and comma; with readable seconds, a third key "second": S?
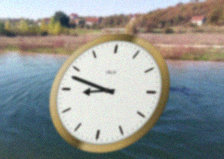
{"hour": 8, "minute": 48}
